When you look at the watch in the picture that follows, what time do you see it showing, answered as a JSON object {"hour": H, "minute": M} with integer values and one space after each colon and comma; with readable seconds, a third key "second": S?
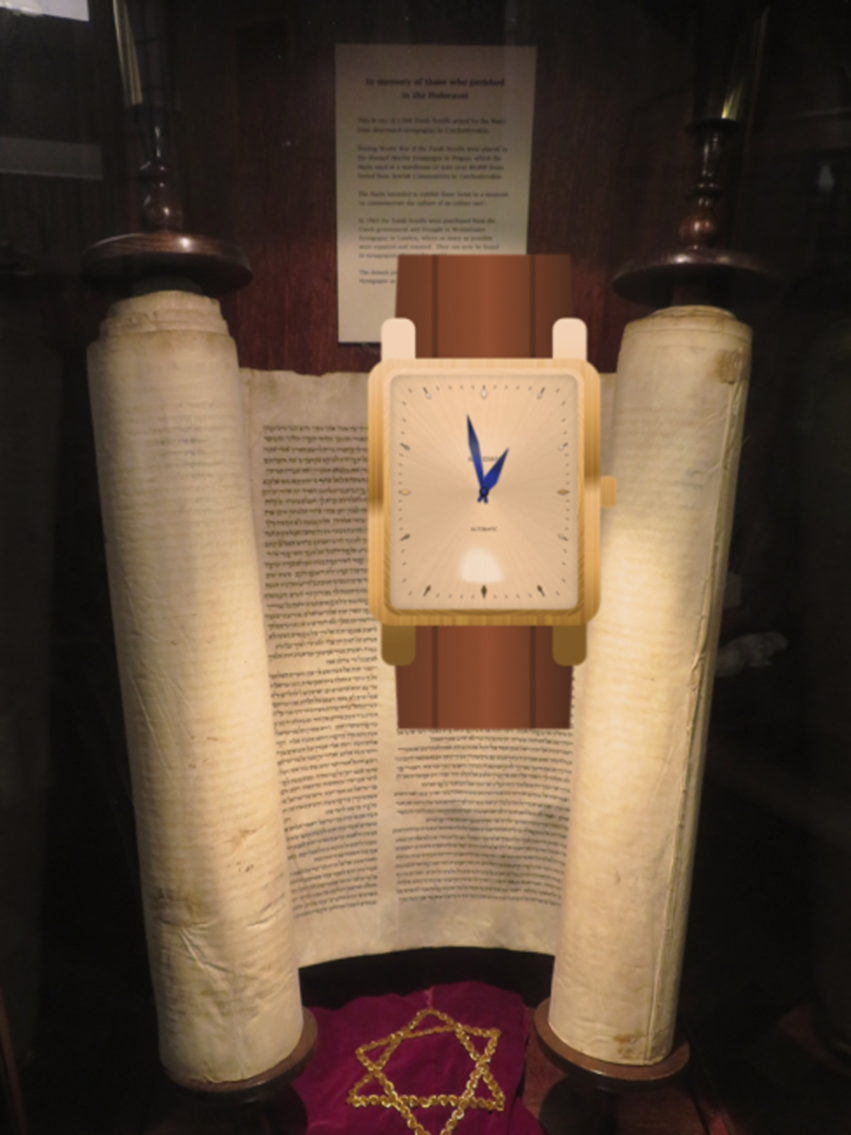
{"hour": 12, "minute": 58}
